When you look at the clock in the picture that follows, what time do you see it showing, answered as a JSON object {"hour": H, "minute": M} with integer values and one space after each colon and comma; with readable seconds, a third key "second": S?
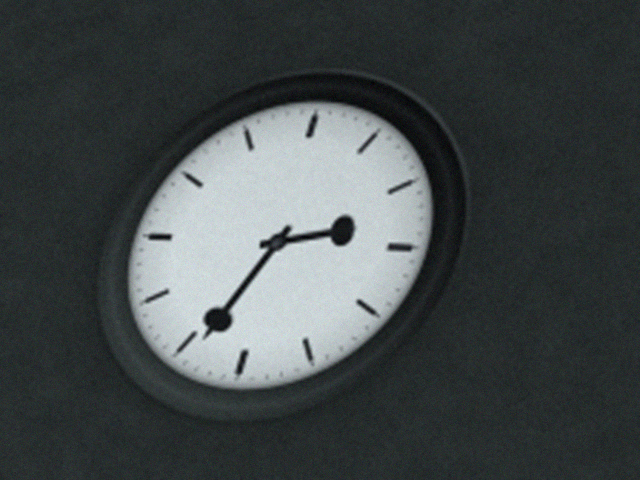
{"hour": 2, "minute": 34}
